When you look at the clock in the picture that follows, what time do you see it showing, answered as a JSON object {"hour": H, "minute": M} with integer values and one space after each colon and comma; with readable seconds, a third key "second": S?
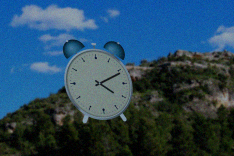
{"hour": 4, "minute": 11}
